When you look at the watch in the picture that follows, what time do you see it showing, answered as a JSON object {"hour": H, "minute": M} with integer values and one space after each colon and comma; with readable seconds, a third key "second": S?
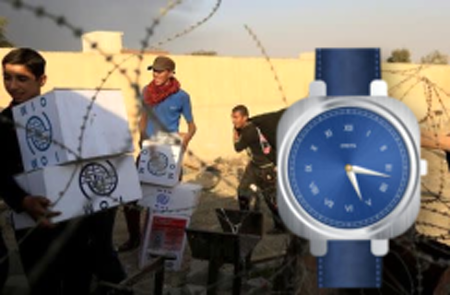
{"hour": 5, "minute": 17}
